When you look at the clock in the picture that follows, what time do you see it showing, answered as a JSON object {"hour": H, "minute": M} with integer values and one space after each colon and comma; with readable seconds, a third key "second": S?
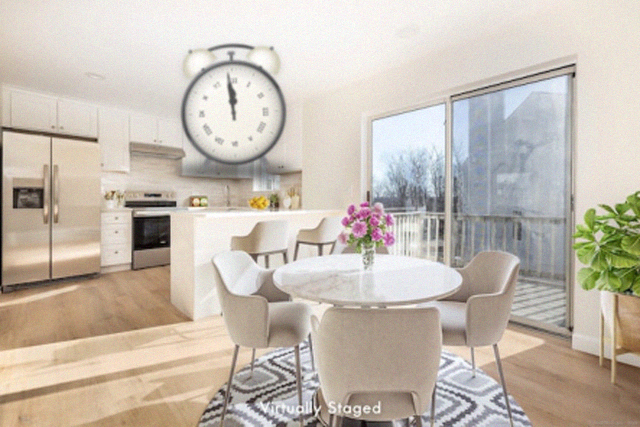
{"hour": 11, "minute": 59}
